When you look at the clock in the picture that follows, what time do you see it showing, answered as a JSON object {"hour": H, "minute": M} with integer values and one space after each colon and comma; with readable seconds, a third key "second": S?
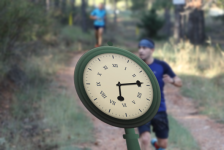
{"hour": 6, "minute": 14}
